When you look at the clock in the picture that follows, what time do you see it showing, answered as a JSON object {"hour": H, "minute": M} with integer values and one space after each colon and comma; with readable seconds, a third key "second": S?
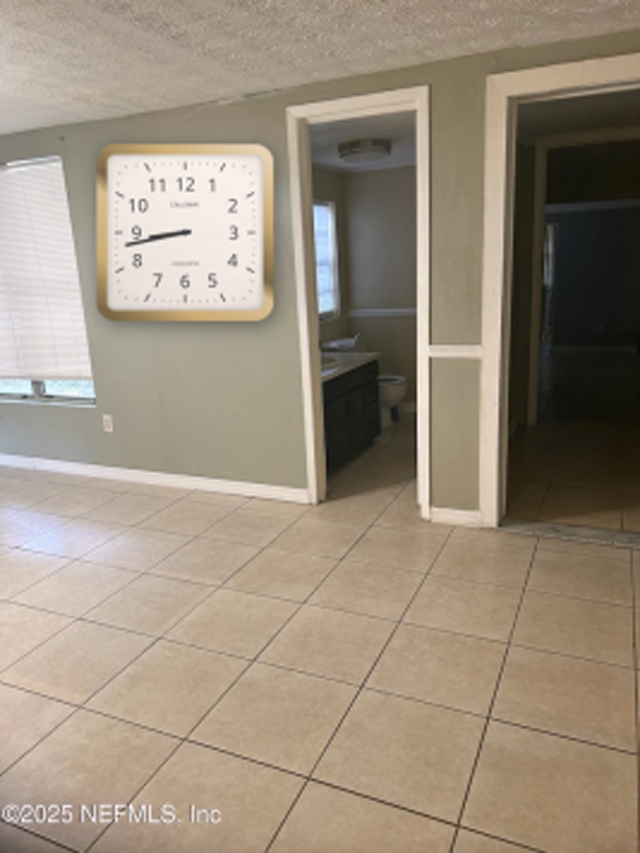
{"hour": 8, "minute": 43}
